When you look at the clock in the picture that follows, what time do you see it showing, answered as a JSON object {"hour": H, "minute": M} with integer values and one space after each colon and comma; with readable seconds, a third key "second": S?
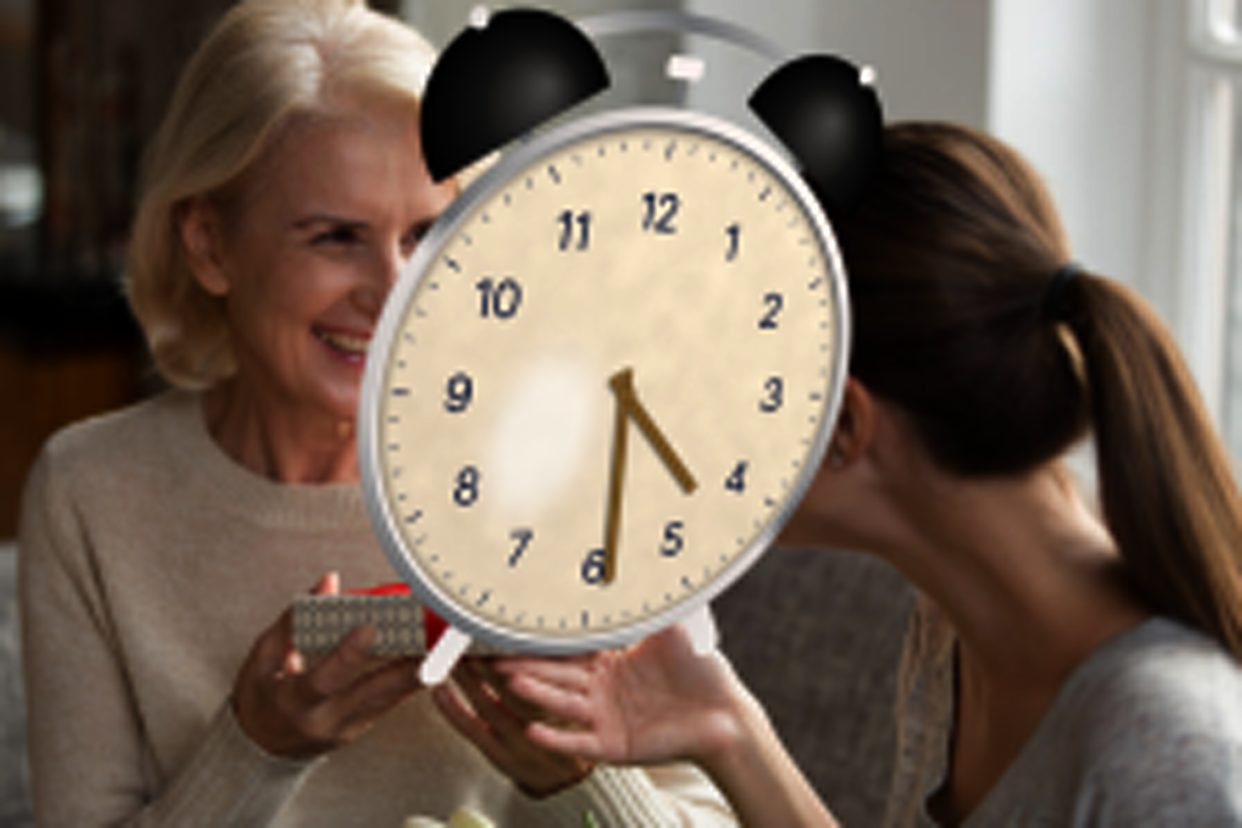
{"hour": 4, "minute": 29}
